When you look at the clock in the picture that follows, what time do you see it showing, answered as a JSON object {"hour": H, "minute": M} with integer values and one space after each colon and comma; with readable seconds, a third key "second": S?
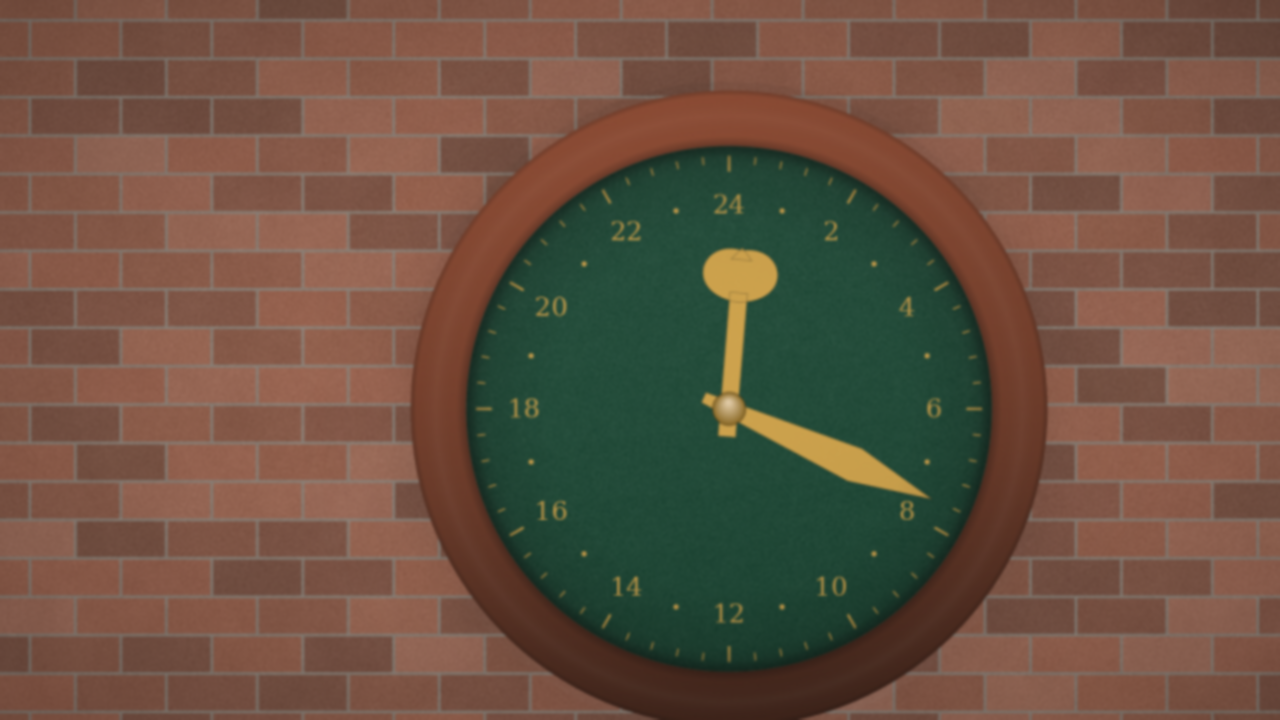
{"hour": 0, "minute": 19}
